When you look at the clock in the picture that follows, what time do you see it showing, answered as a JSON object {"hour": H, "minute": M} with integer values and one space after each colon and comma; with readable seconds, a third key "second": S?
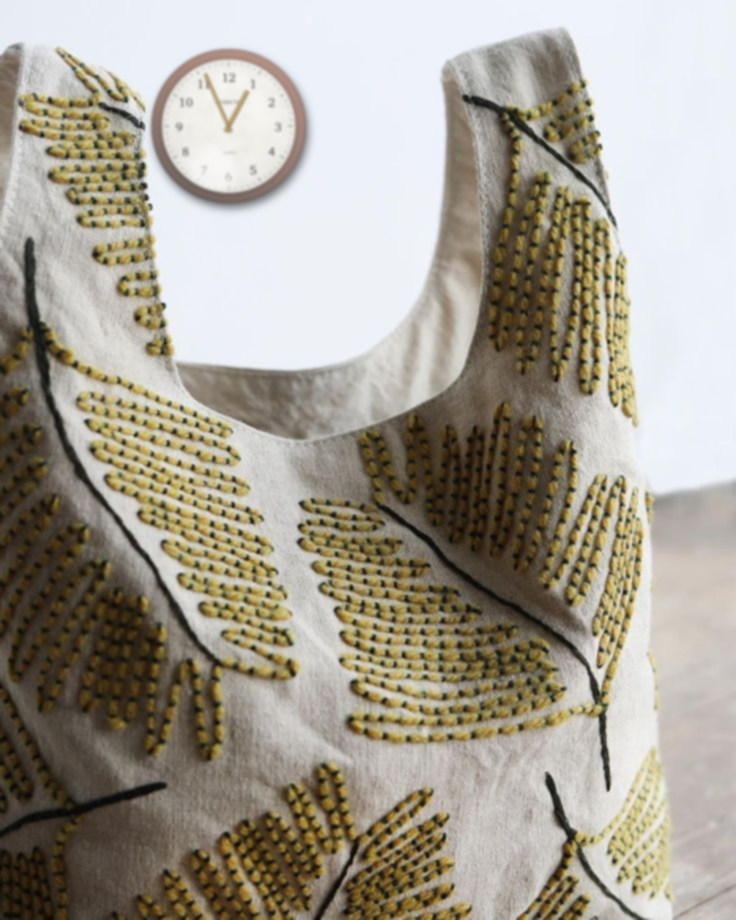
{"hour": 12, "minute": 56}
